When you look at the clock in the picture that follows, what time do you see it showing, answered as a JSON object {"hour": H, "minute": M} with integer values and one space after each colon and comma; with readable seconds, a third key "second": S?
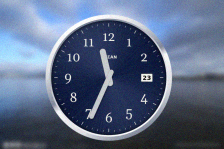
{"hour": 11, "minute": 34}
